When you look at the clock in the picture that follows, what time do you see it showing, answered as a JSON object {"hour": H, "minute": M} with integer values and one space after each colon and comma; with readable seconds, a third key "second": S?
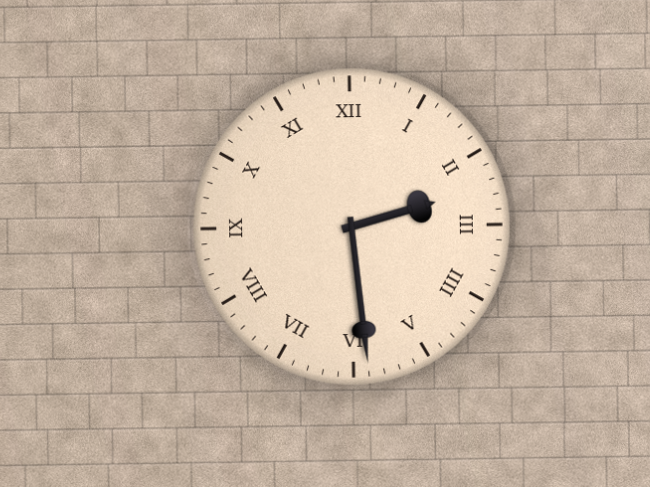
{"hour": 2, "minute": 29}
